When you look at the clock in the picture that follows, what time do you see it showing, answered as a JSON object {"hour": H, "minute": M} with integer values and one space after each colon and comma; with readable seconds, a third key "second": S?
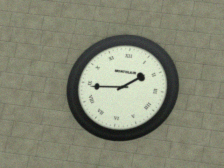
{"hour": 1, "minute": 44}
